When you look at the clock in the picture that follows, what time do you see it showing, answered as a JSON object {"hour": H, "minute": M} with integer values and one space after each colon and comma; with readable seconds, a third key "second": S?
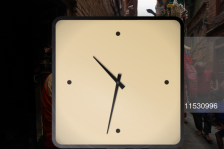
{"hour": 10, "minute": 32}
